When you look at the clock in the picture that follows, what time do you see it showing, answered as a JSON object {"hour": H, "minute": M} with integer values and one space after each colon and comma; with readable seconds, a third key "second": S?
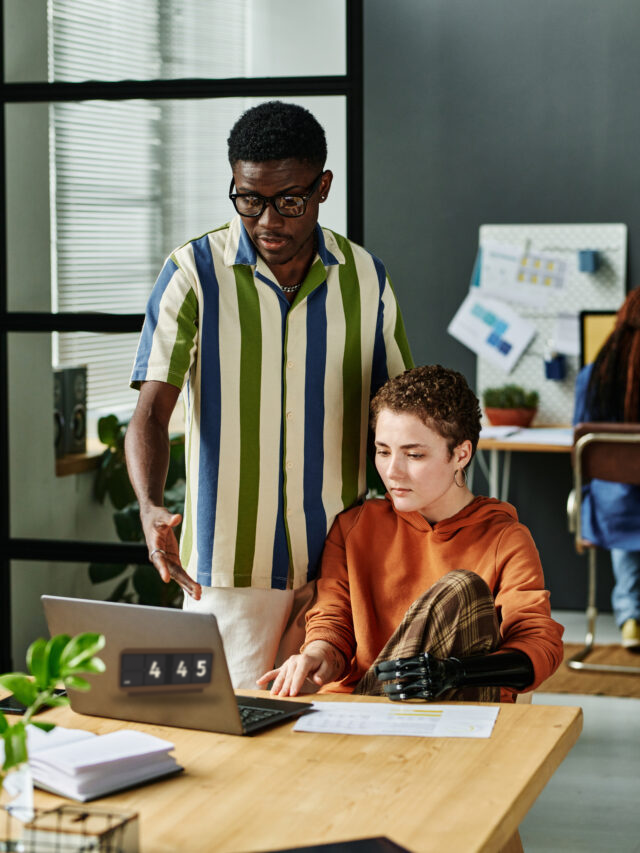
{"hour": 4, "minute": 45}
